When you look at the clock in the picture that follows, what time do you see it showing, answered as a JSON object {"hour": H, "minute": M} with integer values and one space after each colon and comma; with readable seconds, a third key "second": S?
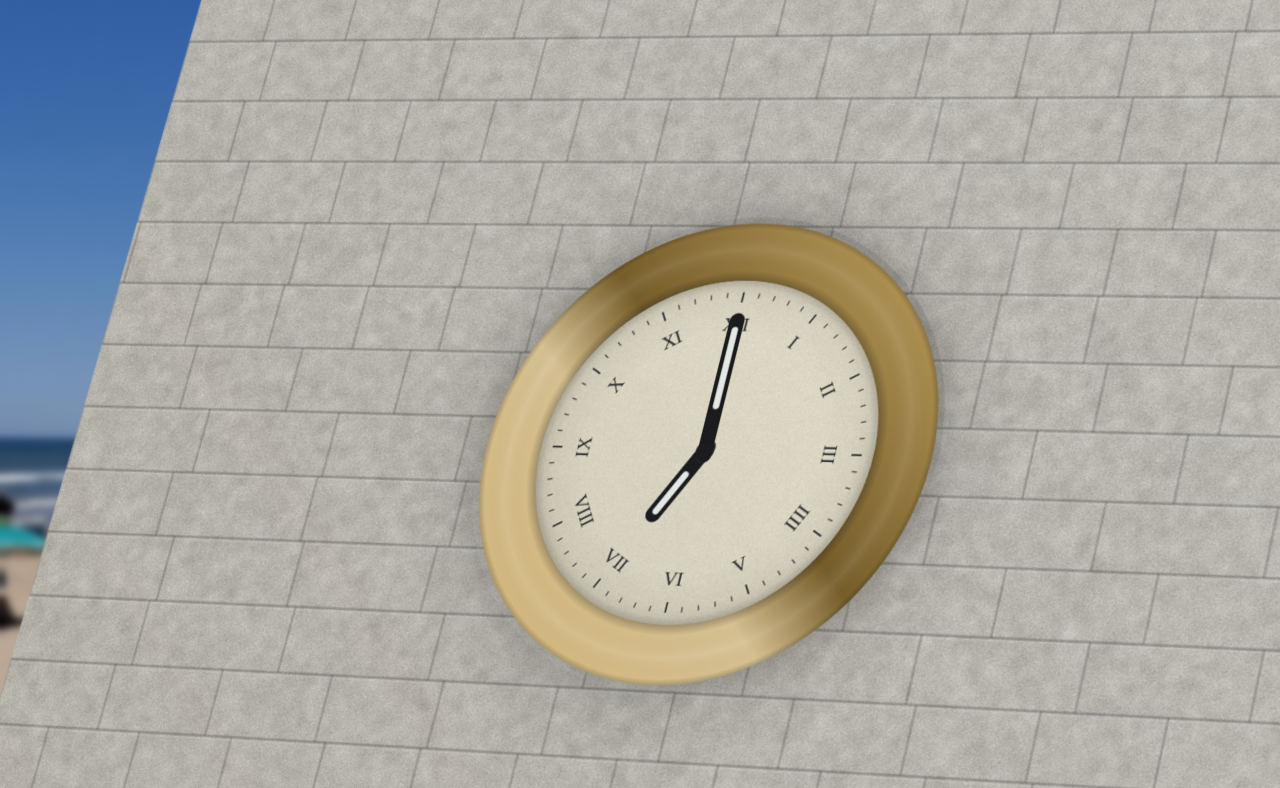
{"hour": 7, "minute": 0}
